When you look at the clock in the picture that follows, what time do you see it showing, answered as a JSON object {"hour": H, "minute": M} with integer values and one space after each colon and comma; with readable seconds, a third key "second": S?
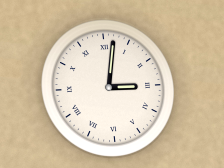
{"hour": 3, "minute": 2}
